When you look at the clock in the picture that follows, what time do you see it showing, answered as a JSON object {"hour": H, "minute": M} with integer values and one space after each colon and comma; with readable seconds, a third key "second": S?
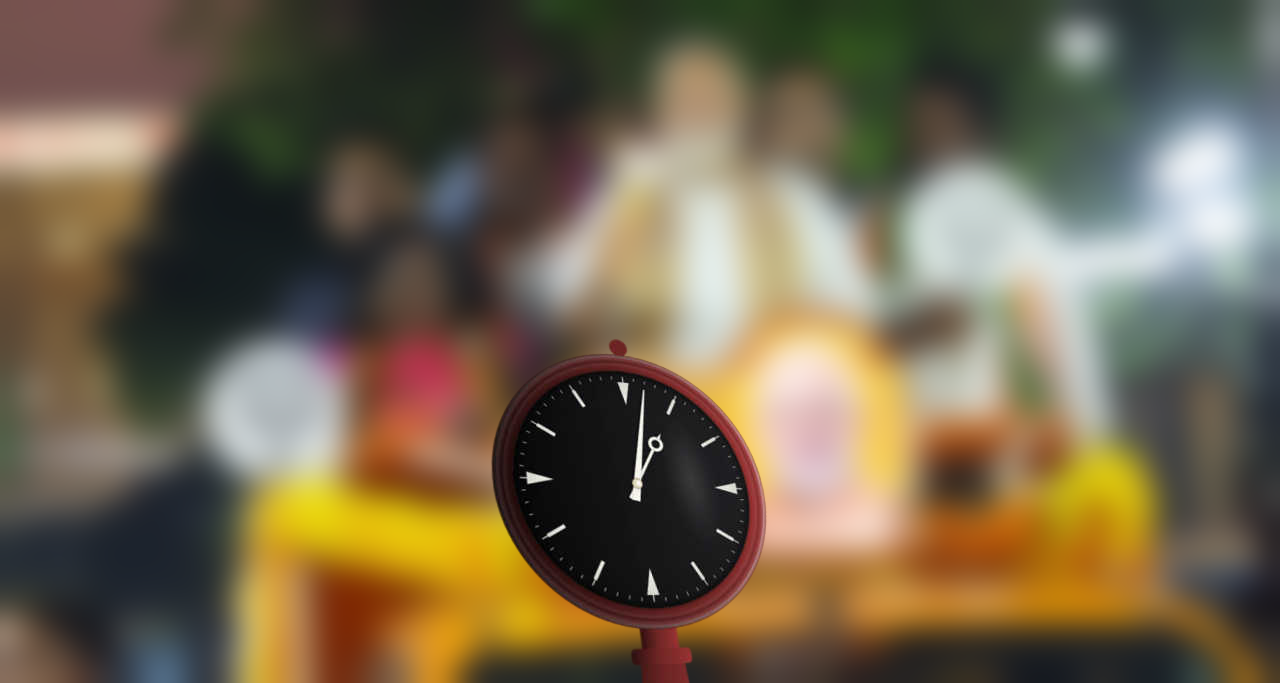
{"hour": 1, "minute": 2}
